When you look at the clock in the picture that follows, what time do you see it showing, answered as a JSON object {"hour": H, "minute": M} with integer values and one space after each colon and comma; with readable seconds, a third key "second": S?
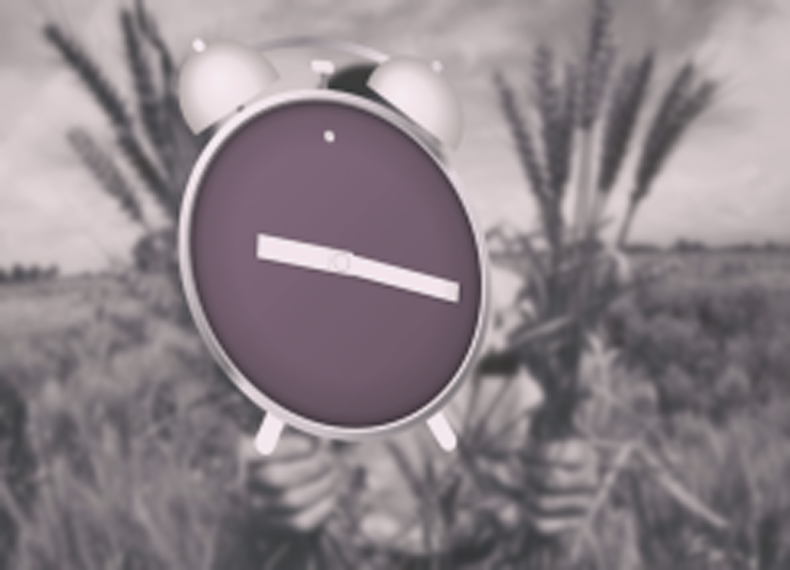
{"hour": 9, "minute": 17}
